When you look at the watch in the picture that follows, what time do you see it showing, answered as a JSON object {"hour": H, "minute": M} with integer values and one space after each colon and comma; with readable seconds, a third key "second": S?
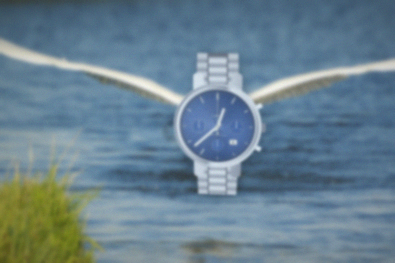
{"hour": 12, "minute": 38}
